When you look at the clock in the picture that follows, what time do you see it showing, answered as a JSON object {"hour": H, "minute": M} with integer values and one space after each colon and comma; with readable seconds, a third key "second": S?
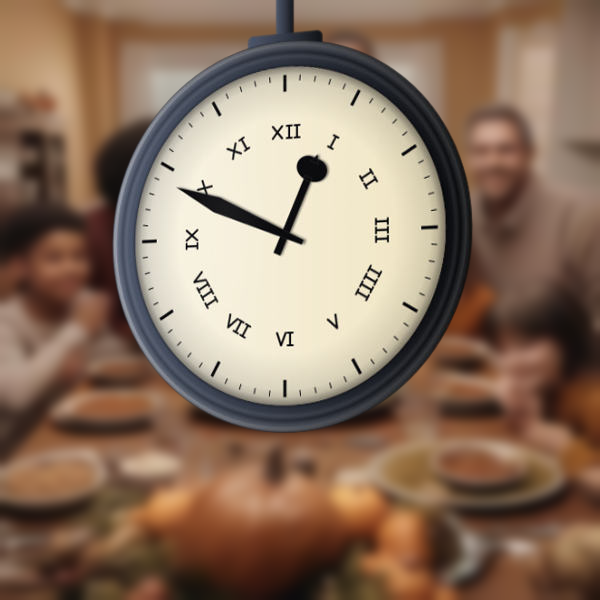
{"hour": 12, "minute": 49}
